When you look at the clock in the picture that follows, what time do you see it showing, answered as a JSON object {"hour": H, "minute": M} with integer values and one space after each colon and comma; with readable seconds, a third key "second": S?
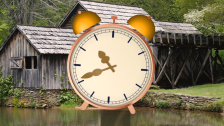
{"hour": 10, "minute": 41}
